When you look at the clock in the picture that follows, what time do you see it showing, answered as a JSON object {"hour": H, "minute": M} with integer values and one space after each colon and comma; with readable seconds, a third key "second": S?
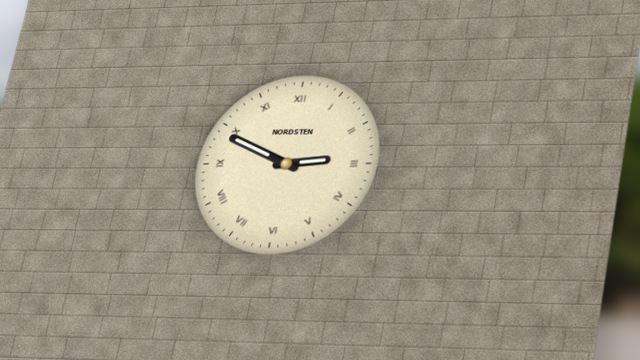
{"hour": 2, "minute": 49}
